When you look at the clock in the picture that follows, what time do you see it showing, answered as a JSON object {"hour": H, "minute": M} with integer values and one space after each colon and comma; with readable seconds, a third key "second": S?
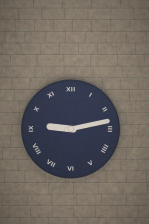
{"hour": 9, "minute": 13}
